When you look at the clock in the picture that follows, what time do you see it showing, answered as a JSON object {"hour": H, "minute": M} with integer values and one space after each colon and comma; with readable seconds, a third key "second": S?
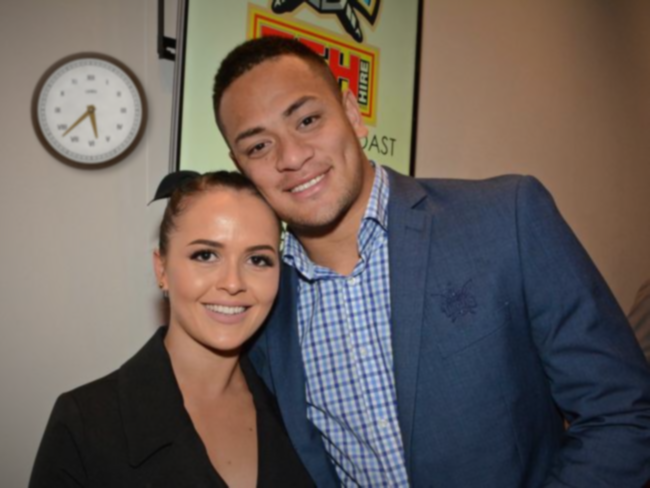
{"hour": 5, "minute": 38}
